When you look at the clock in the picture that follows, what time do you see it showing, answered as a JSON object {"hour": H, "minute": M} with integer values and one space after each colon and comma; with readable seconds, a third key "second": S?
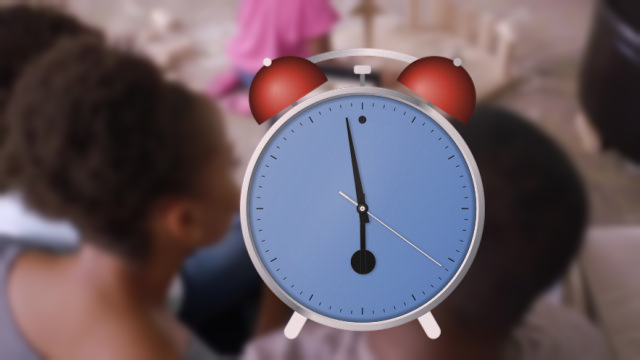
{"hour": 5, "minute": 58, "second": 21}
